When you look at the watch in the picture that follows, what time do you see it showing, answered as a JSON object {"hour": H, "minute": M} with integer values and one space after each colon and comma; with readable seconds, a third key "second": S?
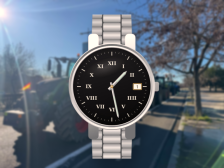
{"hour": 1, "minute": 28}
